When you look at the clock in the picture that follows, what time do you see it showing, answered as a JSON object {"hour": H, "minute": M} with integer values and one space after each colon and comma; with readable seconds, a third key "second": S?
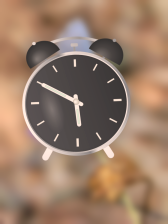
{"hour": 5, "minute": 50}
